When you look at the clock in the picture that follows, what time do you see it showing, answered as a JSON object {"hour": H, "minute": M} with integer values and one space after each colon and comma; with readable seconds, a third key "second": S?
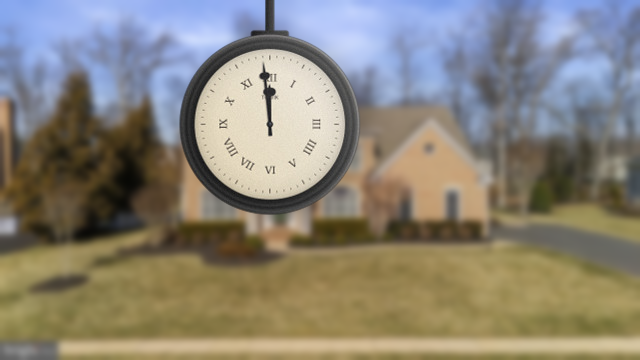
{"hour": 11, "minute": 59}
